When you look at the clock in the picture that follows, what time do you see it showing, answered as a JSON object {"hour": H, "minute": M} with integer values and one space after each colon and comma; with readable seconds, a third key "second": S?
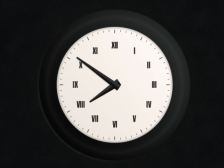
{"hour": 7, "minute": 51}
